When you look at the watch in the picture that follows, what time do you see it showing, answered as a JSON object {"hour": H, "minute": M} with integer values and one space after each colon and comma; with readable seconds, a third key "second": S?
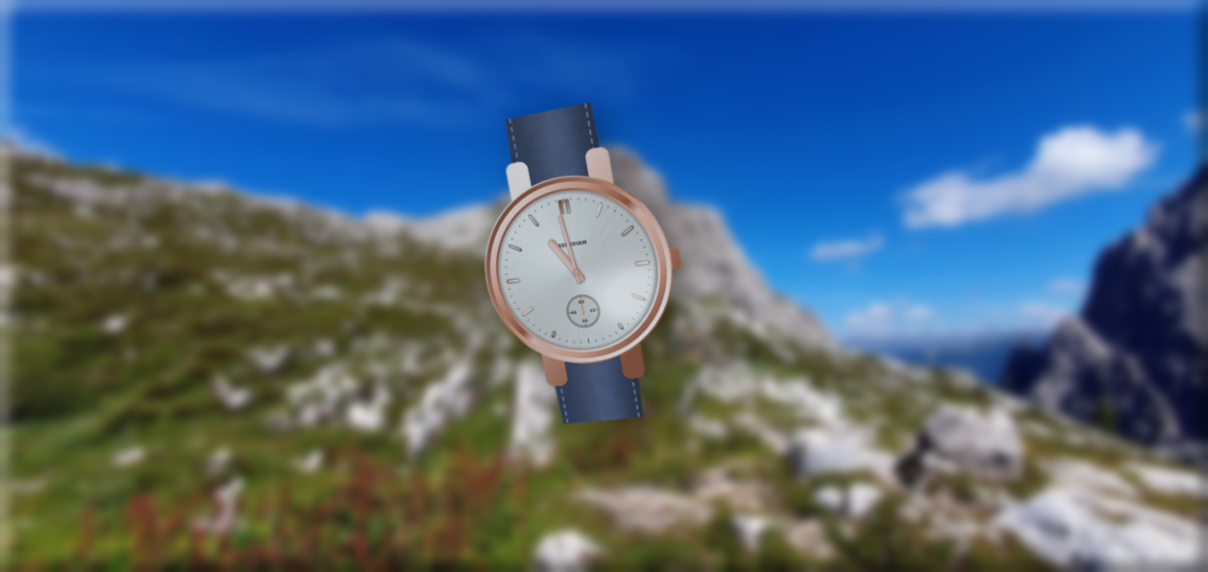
{"hour": 10, "minute": 59}
